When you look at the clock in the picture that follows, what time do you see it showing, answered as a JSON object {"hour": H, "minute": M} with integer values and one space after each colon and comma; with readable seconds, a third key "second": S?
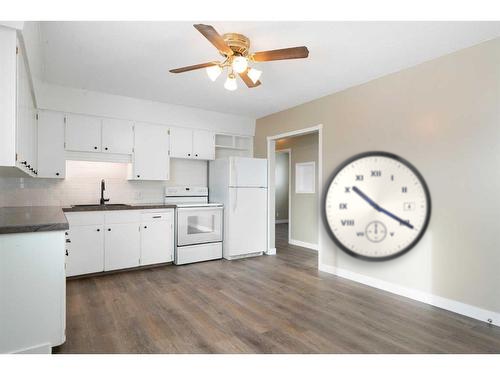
{"hour": 10, "minute": 20}
